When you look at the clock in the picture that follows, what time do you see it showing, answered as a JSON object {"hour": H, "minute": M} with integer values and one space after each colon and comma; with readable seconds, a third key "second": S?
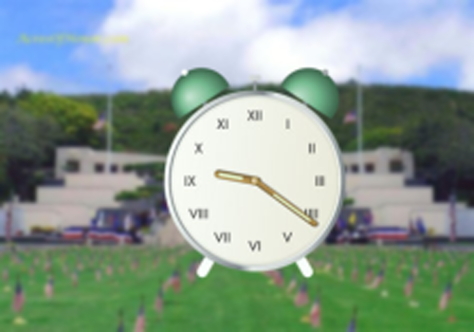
{"hour": 9, "minute": 21}
